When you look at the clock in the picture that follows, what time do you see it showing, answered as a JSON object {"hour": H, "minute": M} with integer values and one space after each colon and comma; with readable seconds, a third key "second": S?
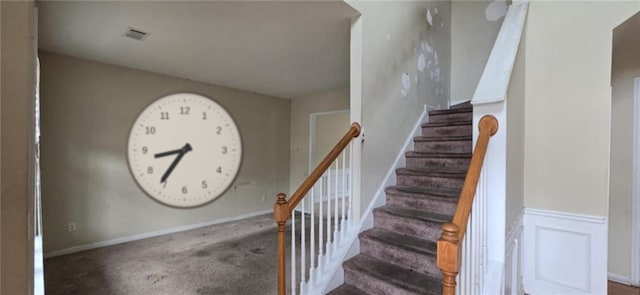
{"hour": 8, "minute": 36}
